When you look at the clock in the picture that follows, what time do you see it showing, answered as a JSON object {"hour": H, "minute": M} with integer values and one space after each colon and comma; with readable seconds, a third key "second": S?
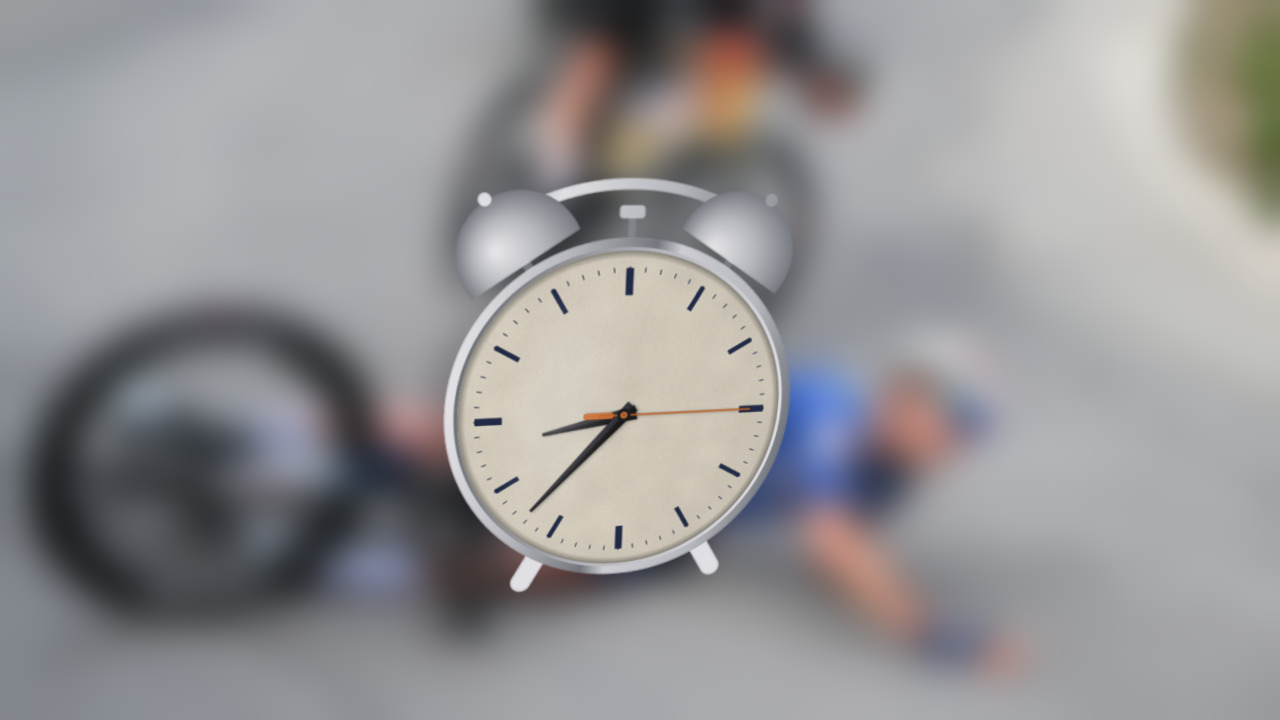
{"hour": 8, "minute": 37, "second": 15}
